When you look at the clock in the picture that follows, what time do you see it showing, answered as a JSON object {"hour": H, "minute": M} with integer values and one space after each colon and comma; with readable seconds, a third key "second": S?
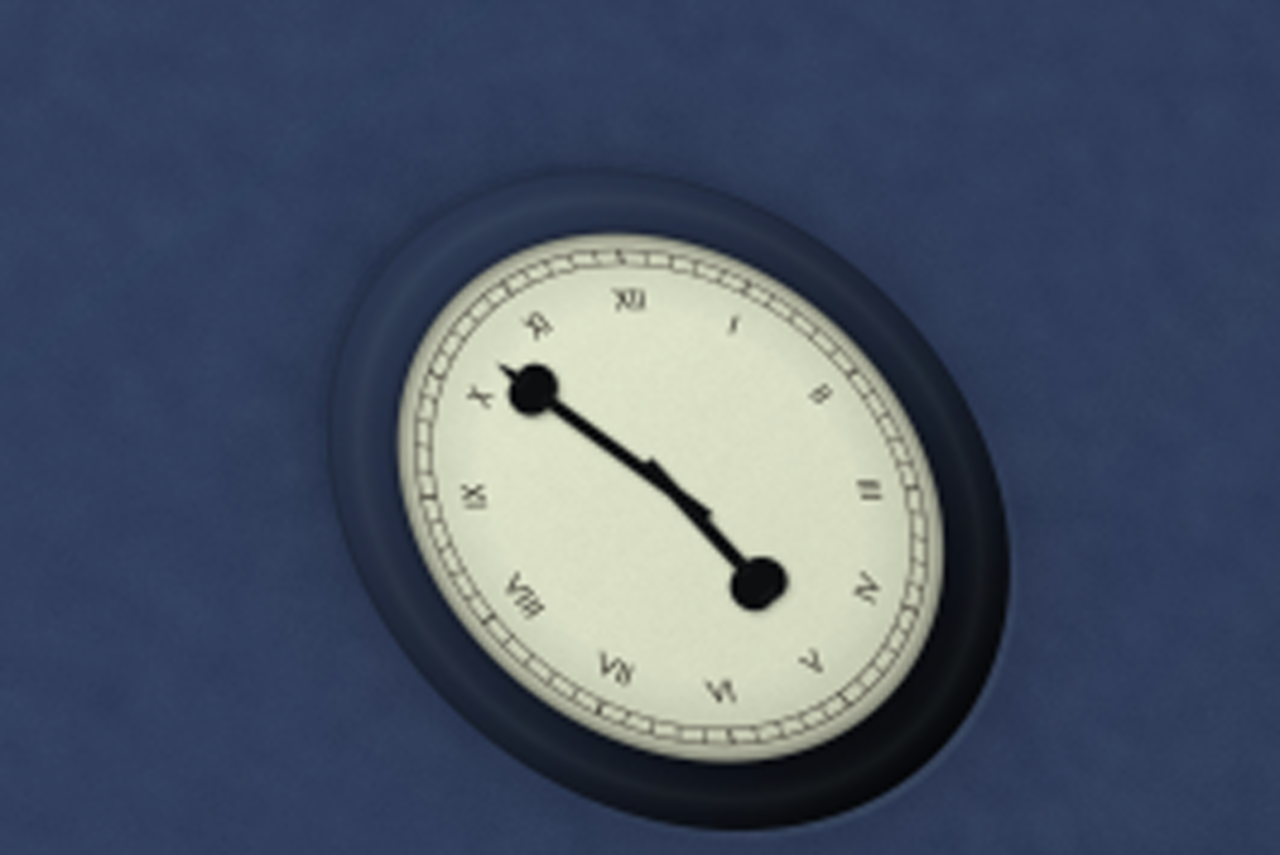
{"hour": 4, "minute": 52}
